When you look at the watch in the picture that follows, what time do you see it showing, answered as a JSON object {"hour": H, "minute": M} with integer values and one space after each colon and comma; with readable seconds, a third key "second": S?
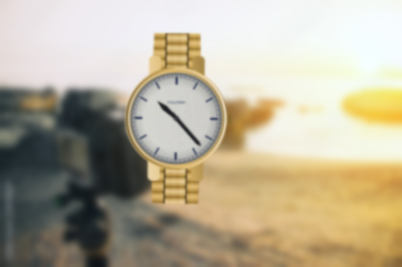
{"hour": 10, "minute": 23}
